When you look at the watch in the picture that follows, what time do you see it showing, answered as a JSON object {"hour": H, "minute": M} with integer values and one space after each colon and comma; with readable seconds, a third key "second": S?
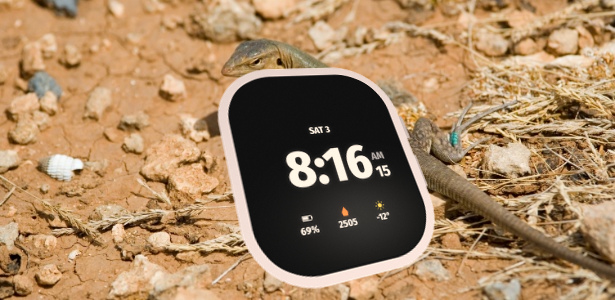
{"hour": 8, "minute": 16, "second": 15}
